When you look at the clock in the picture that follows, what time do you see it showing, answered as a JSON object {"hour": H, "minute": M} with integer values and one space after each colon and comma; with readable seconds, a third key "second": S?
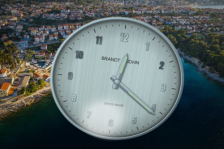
{"hour": 12, "minute": 21}
